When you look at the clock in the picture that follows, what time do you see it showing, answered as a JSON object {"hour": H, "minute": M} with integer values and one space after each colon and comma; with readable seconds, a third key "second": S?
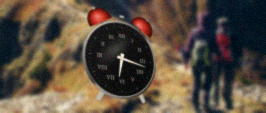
{"hour": 6, "minute": 17}
